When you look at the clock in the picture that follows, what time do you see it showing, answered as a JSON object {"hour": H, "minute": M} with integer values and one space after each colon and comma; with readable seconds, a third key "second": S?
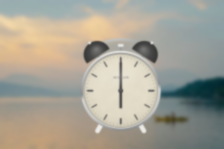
{"hour": 6, "minute": 0}
